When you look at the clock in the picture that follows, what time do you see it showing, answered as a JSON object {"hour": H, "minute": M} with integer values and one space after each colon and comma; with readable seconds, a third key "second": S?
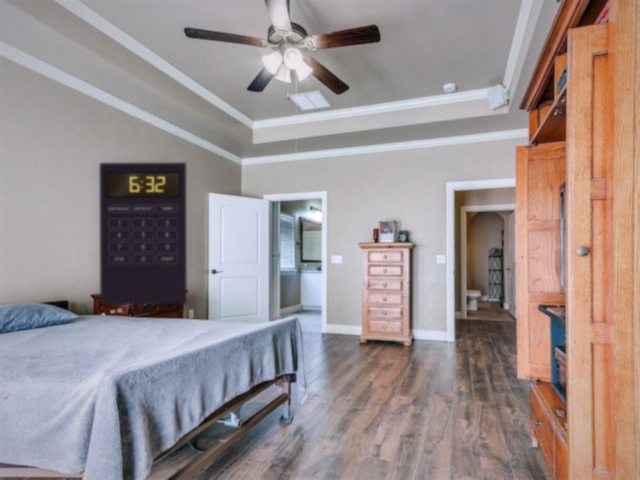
{"hour": 6, "minute": 32}
